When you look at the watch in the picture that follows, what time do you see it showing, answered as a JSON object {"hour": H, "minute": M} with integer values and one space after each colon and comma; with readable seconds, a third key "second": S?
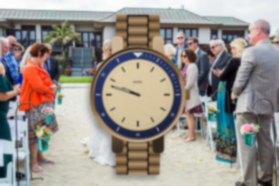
{"hour": 9, "minute": 48}
